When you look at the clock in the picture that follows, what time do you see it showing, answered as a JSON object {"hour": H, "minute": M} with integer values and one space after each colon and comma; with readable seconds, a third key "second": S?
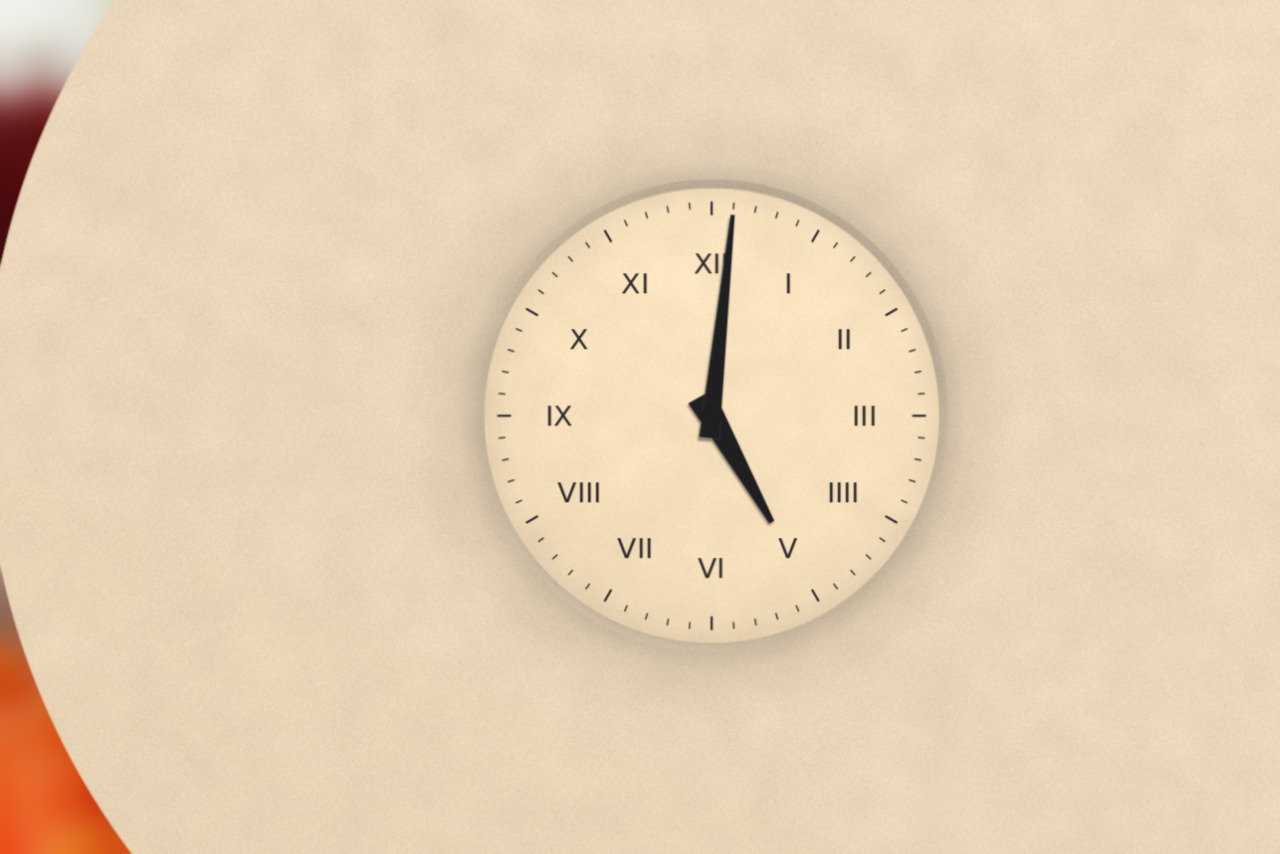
{"hour": 5, "minute": 1}
